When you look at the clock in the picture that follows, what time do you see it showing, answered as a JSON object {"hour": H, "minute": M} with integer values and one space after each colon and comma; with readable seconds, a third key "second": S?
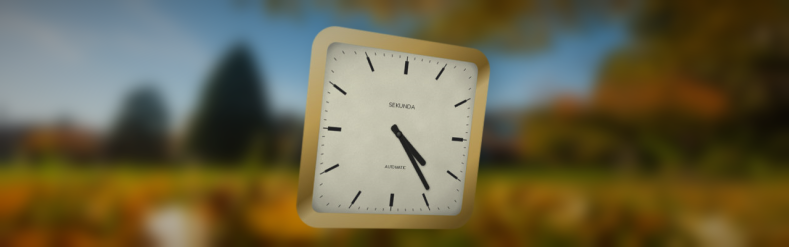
{"hour": 4, "minute": 24}
